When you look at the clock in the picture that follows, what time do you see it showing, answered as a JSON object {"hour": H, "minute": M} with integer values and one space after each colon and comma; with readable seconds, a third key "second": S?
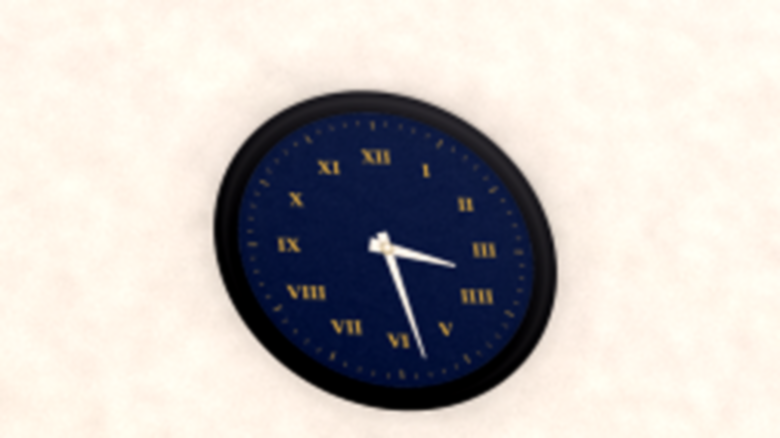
{"hour": 3, "minute": 28}
